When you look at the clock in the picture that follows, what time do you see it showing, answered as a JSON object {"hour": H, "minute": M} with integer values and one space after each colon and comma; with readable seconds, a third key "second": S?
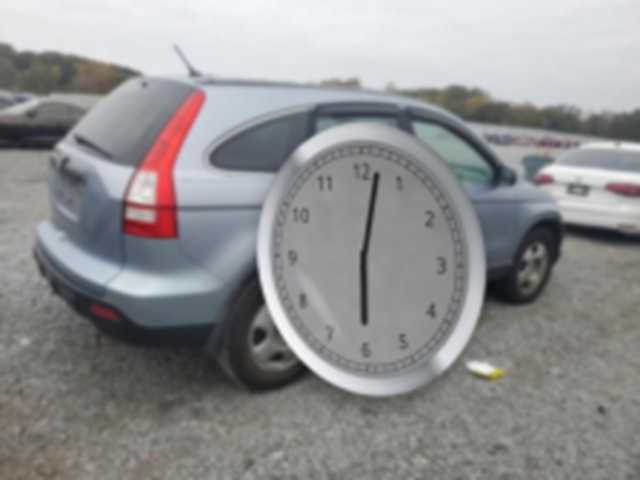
{"hour": 6, "minute": 2}
